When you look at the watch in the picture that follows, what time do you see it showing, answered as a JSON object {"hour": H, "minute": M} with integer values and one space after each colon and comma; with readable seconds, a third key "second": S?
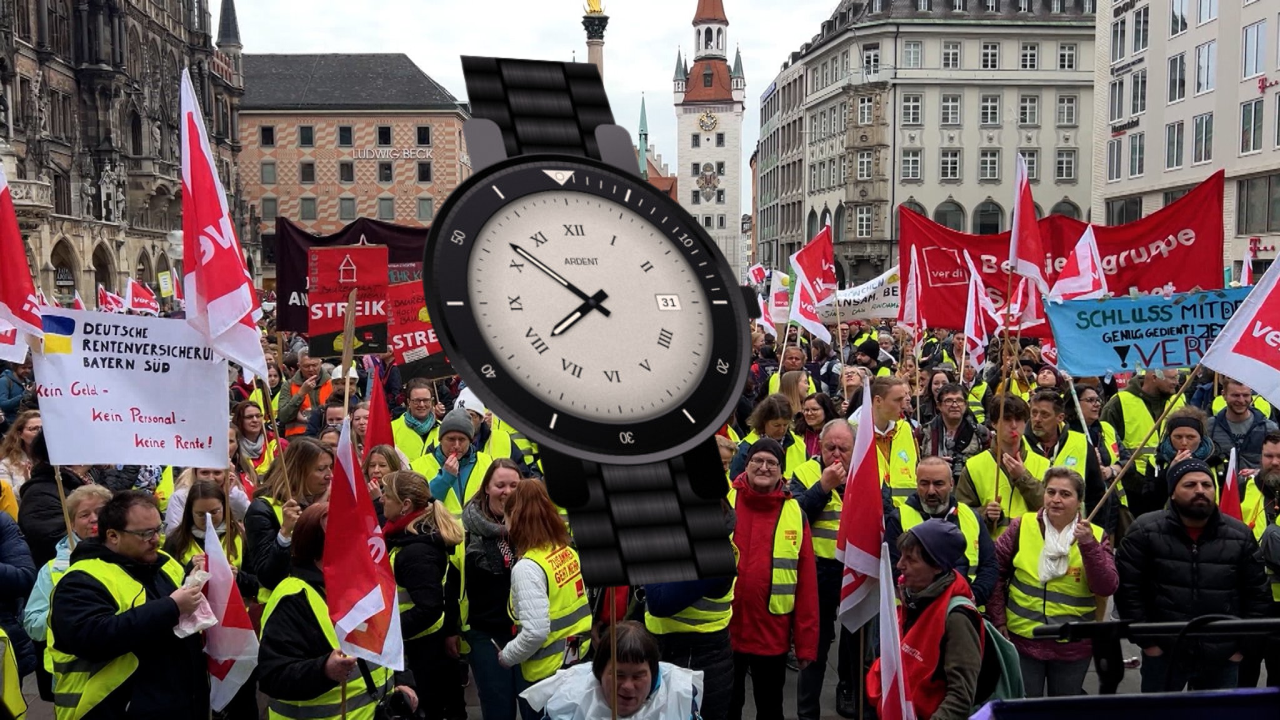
{"hour": 7, "minute": 52}
